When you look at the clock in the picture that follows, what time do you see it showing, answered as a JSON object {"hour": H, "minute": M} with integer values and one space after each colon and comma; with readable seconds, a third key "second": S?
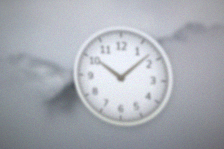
{"hour": 10, "minute": 8}
